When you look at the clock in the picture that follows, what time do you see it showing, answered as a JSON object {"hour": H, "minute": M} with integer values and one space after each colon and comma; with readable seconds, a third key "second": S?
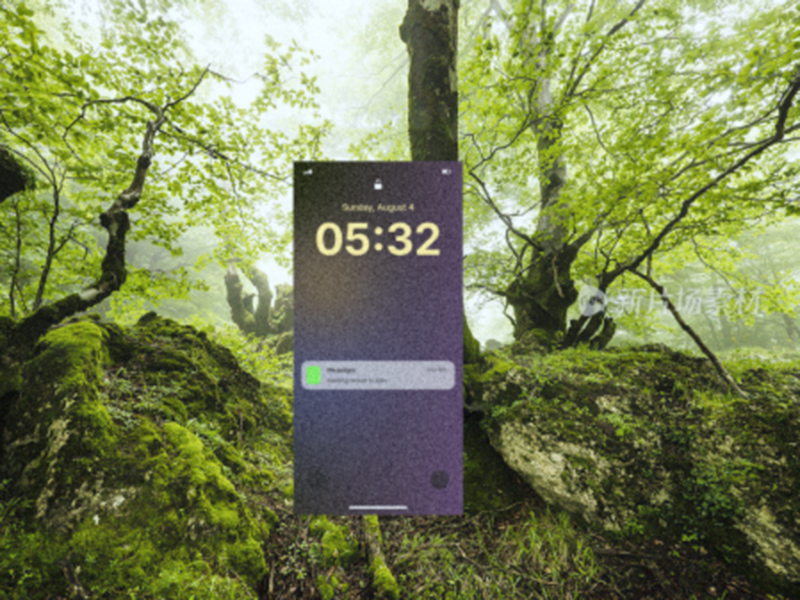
{"hour": 5, "minute": 32}
